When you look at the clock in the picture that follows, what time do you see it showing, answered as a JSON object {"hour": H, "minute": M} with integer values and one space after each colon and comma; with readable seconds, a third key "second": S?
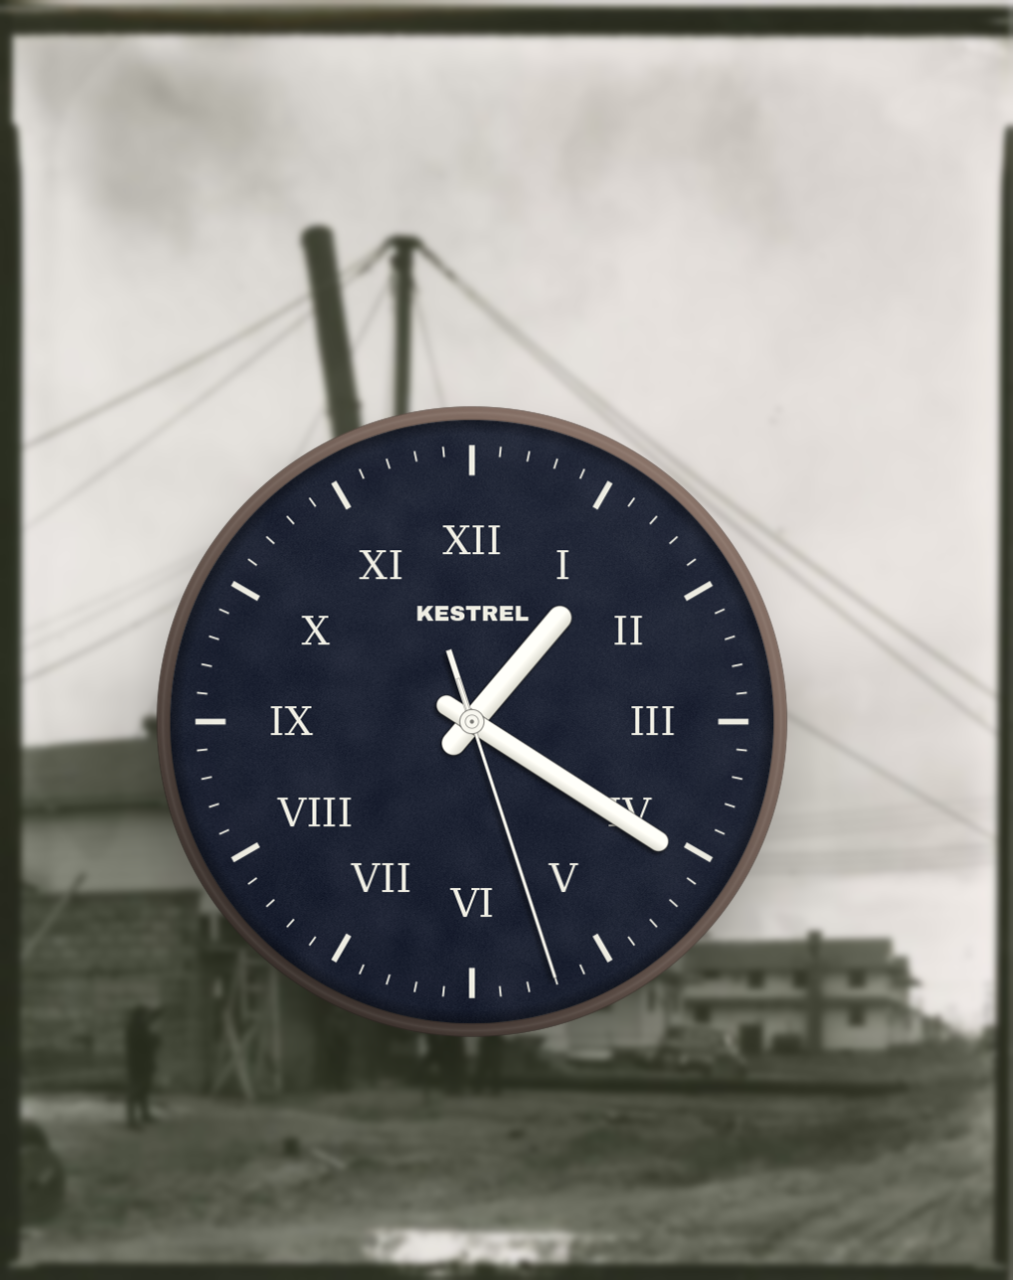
{"hour": 1, "minute": 20, "second": 27}
